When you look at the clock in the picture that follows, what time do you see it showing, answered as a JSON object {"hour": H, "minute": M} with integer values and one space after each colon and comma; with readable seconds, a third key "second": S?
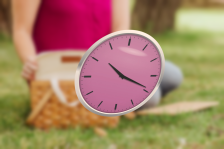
{"hour": 10, "minute": 19}
